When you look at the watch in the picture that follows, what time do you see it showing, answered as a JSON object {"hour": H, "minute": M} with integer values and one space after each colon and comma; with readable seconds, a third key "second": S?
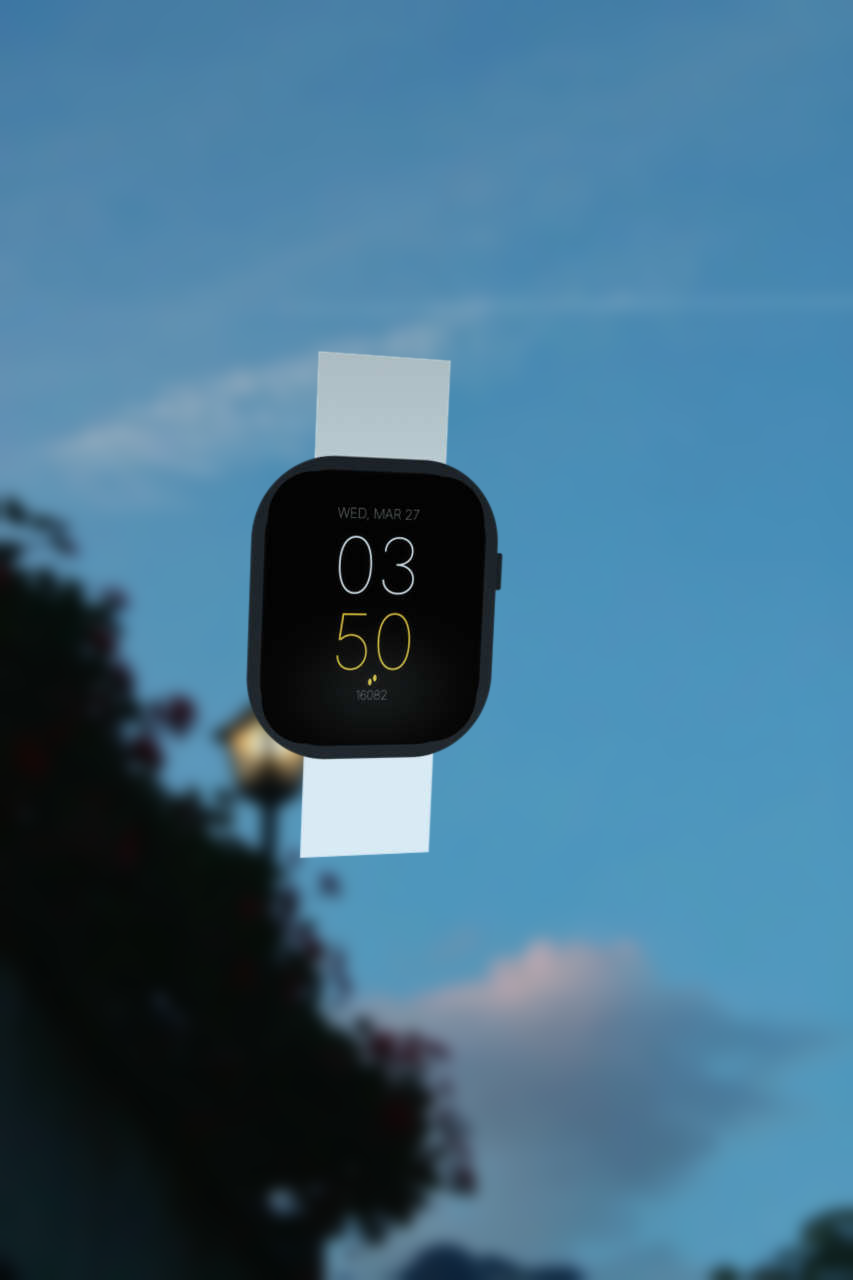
{"hour": 3, "minute": 50}
